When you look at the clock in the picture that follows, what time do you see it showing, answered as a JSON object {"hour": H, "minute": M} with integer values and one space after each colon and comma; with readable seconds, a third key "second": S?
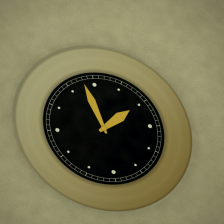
{"hour": 1, "minute": 58}
